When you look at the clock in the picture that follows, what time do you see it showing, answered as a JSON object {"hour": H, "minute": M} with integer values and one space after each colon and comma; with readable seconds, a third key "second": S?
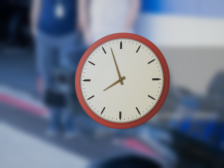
{"hour": 7, "minute": 57}
